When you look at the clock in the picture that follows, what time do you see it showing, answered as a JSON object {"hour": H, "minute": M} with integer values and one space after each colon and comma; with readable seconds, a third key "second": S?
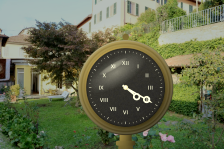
{"hour": 4, "minute": 20}
